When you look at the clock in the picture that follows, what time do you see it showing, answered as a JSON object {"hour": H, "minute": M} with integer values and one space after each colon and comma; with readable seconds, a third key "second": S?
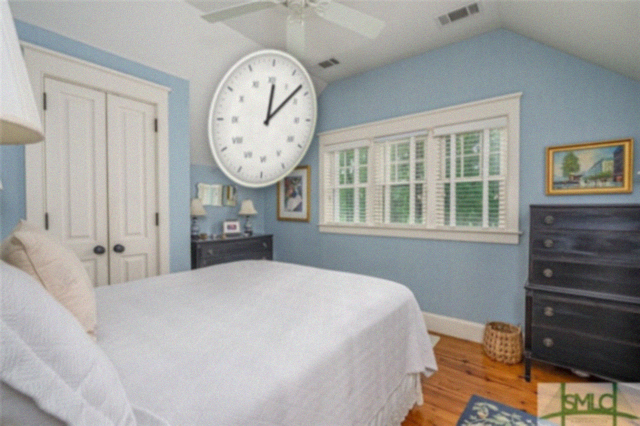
{"hour": 12, "minute": 8}
